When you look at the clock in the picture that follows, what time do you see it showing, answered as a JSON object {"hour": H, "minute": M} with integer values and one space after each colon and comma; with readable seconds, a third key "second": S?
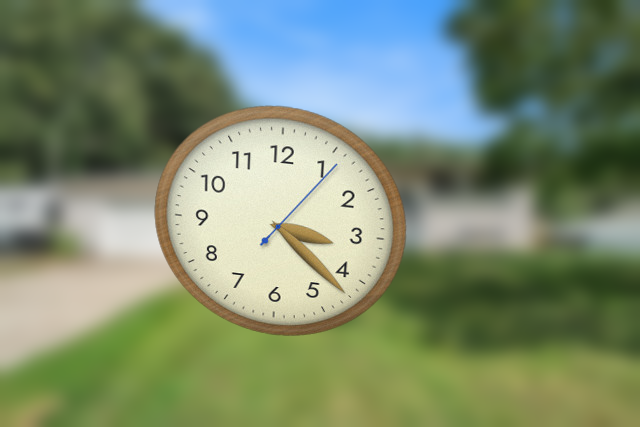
{"hour": 3, "minute": 22, "second": 6}
